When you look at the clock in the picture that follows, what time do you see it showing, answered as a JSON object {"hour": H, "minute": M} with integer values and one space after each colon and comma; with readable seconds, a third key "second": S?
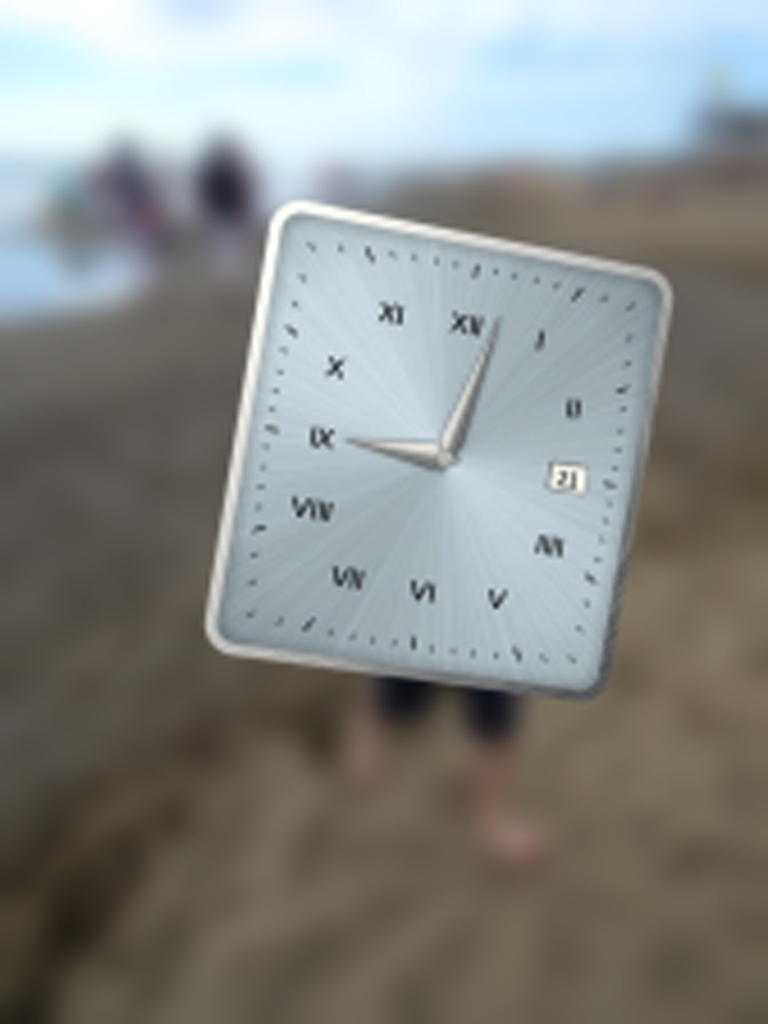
{"hour": 9, "minute": 2}
